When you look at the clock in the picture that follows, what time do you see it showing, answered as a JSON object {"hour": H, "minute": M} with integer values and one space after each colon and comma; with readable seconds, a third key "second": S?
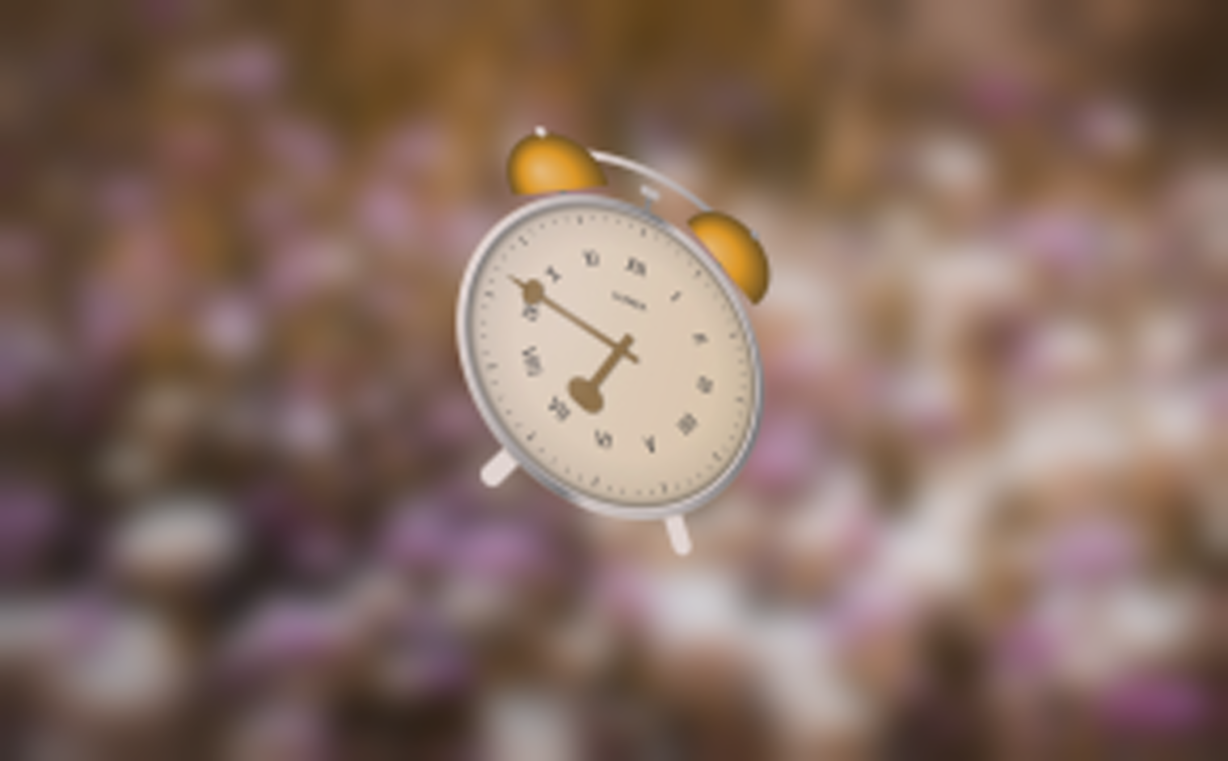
{"hour": 6, "minute": 47}
